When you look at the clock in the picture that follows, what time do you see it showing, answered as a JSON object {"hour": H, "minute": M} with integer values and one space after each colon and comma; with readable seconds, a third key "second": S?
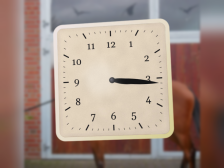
{"hour": 3, "minute": 16}
